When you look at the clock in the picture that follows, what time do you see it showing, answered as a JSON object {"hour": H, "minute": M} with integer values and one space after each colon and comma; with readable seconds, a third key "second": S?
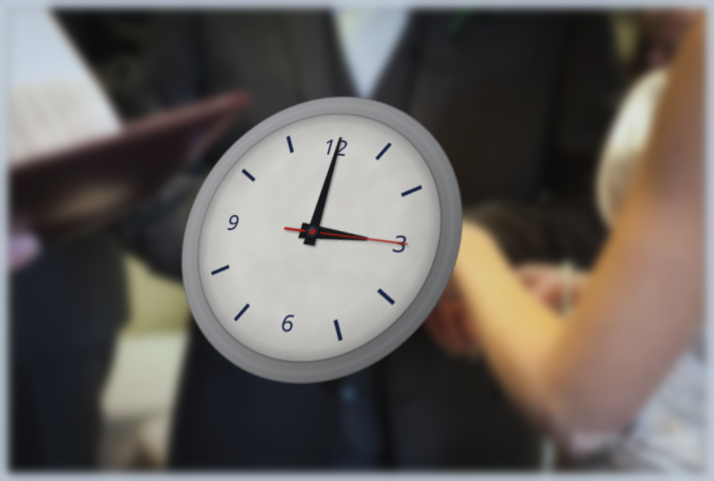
{"hour": 3, "minute": 0, "second": 15}
